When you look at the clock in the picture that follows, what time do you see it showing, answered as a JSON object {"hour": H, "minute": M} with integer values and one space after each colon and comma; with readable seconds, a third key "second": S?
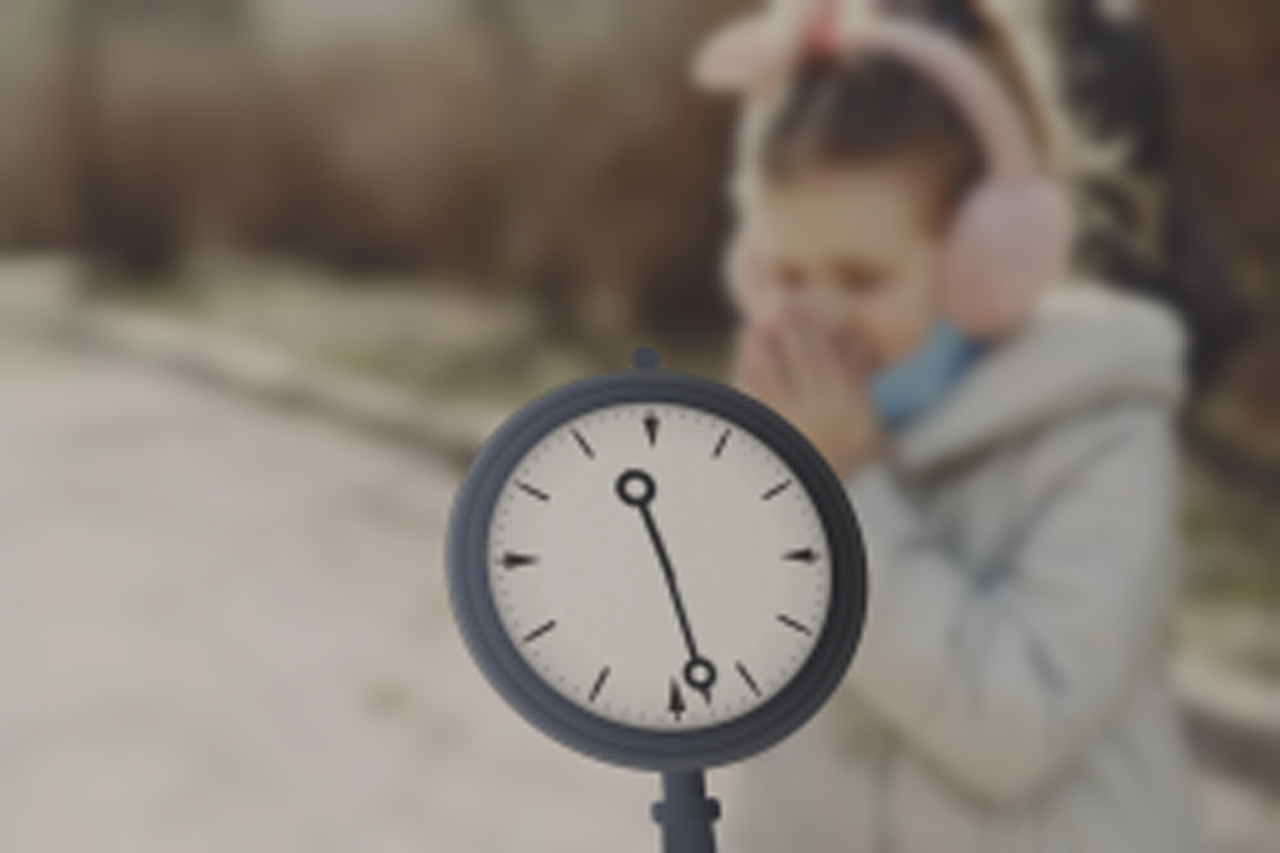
{"hour": 11, "minute": 28}
